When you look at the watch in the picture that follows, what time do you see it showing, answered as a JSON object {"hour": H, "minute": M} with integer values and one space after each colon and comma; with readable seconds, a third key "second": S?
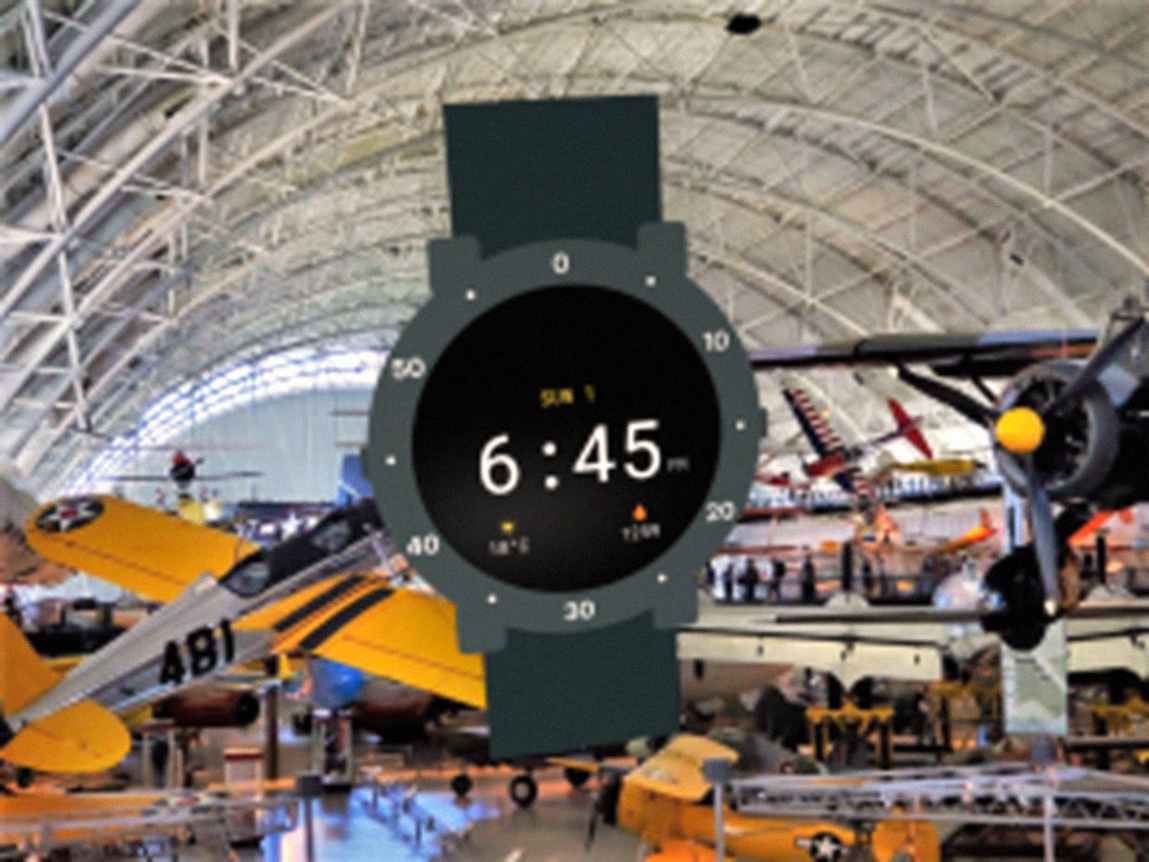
{"hour": 6, "minute": 45}
